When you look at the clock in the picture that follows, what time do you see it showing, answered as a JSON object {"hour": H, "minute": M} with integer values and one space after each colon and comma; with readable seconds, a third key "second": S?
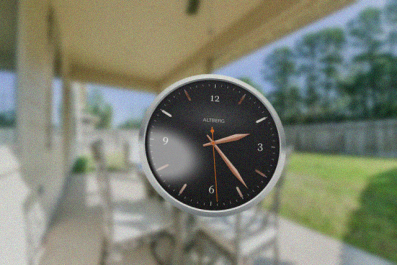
{"hour": 2, "minute": 23, "second": 29}
